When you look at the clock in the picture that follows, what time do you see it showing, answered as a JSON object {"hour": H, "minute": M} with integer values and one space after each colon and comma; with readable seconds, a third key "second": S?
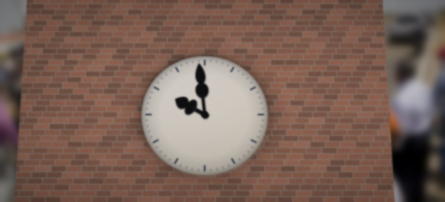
{"hour": 9, "minute": 59}
